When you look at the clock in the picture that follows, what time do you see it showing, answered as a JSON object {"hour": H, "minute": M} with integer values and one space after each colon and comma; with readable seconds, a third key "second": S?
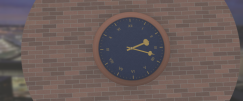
{"hour": 2, "minute": 18}
